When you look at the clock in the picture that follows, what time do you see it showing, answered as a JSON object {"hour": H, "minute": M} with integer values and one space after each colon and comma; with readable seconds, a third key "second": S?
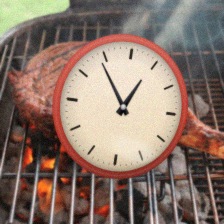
{"hour": 12, "minute": 54}
